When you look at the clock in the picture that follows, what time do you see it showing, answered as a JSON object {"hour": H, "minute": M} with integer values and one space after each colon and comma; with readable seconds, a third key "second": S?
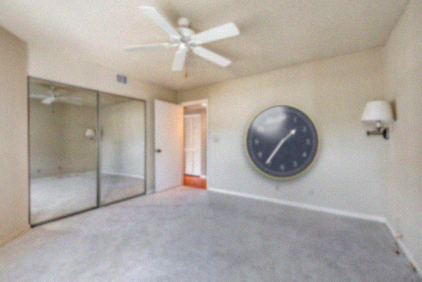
{"hour": 1, "minute": 36}
